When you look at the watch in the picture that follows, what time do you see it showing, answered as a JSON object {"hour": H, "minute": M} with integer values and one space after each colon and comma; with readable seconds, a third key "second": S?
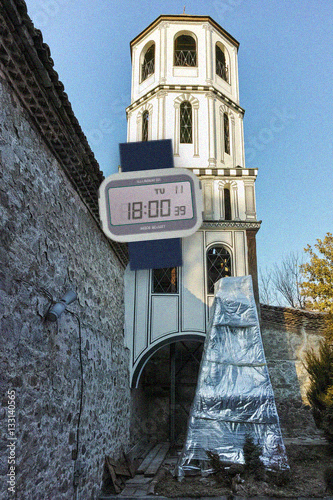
{"hour": 18, "minute": 0, "second": 39}
